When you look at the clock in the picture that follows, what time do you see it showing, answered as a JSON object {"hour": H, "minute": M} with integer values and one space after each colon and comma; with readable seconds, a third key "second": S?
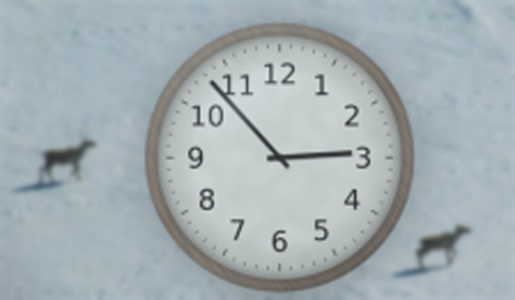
{"hour": 2, "minute": 53}
